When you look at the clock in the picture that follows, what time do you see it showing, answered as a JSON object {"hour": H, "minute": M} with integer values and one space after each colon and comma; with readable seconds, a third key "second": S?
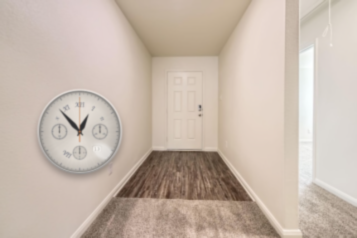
{"hour": 12, "minute": 53}
